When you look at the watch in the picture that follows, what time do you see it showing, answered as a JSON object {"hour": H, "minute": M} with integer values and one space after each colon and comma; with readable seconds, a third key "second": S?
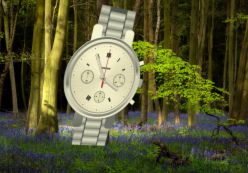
{"hour": 3, "minute": 55}
